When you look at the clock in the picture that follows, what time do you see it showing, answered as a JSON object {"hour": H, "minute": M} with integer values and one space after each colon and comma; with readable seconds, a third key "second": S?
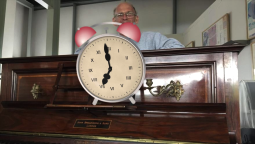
{"hour": 6, "minute": 59}
